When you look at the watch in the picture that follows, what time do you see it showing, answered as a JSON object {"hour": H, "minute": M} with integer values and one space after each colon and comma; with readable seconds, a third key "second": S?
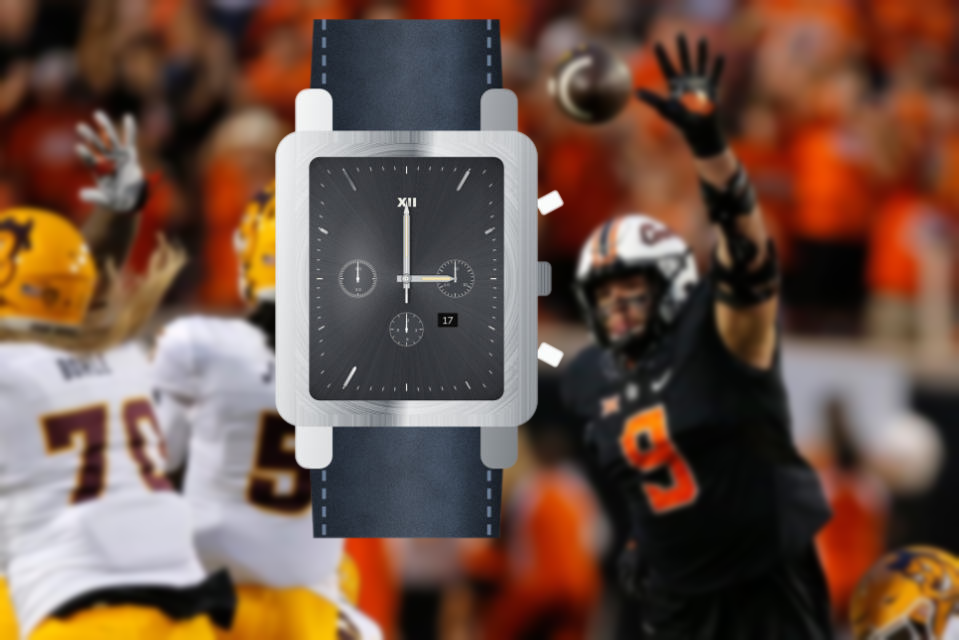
{"hour": 3, "minute": 0}
